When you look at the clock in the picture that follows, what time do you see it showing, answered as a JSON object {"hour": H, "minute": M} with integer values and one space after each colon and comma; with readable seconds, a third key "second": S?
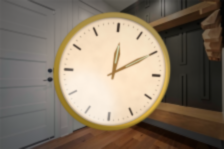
{"hour": 12, "minute": 10}
